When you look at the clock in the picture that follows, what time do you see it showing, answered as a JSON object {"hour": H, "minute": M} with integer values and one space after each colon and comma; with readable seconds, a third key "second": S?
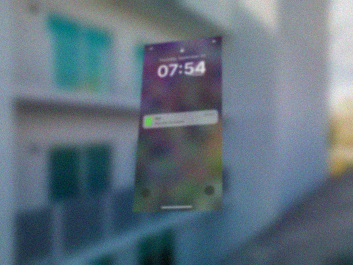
{"hour": 7, "minute": 54}
